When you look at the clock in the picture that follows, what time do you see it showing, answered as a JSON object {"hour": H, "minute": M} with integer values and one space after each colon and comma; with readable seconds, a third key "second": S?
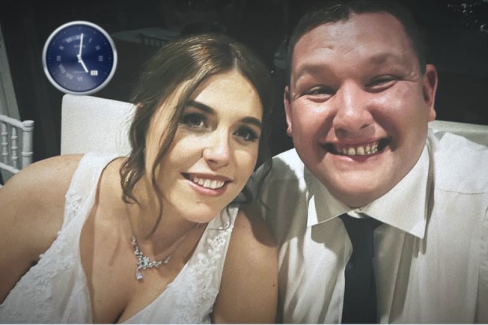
{"hour": 5, "minute": 1}
